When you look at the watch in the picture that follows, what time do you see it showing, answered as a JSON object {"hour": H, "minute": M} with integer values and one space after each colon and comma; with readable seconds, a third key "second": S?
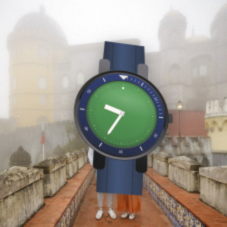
{"hour": 9, "minute": 35}
